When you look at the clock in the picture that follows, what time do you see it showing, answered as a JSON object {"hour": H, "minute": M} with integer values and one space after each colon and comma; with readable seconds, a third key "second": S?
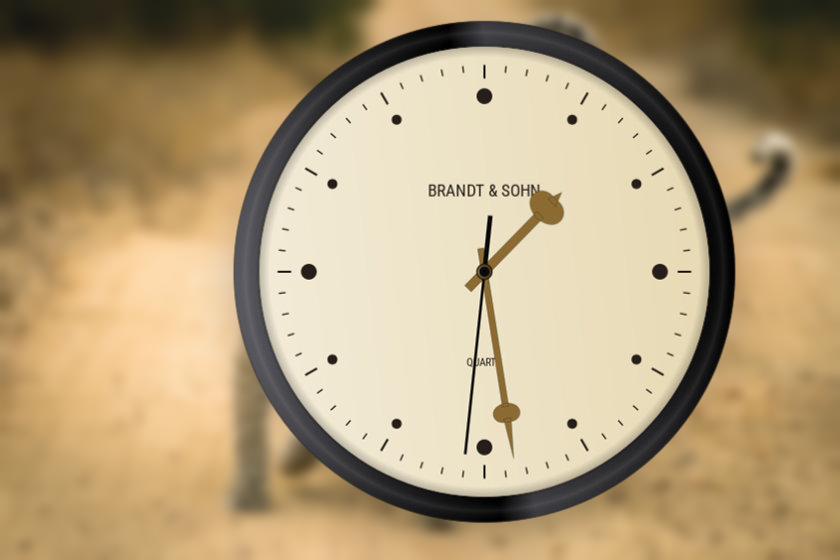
{"hour": 1, "minute": 28, "second": 31}
